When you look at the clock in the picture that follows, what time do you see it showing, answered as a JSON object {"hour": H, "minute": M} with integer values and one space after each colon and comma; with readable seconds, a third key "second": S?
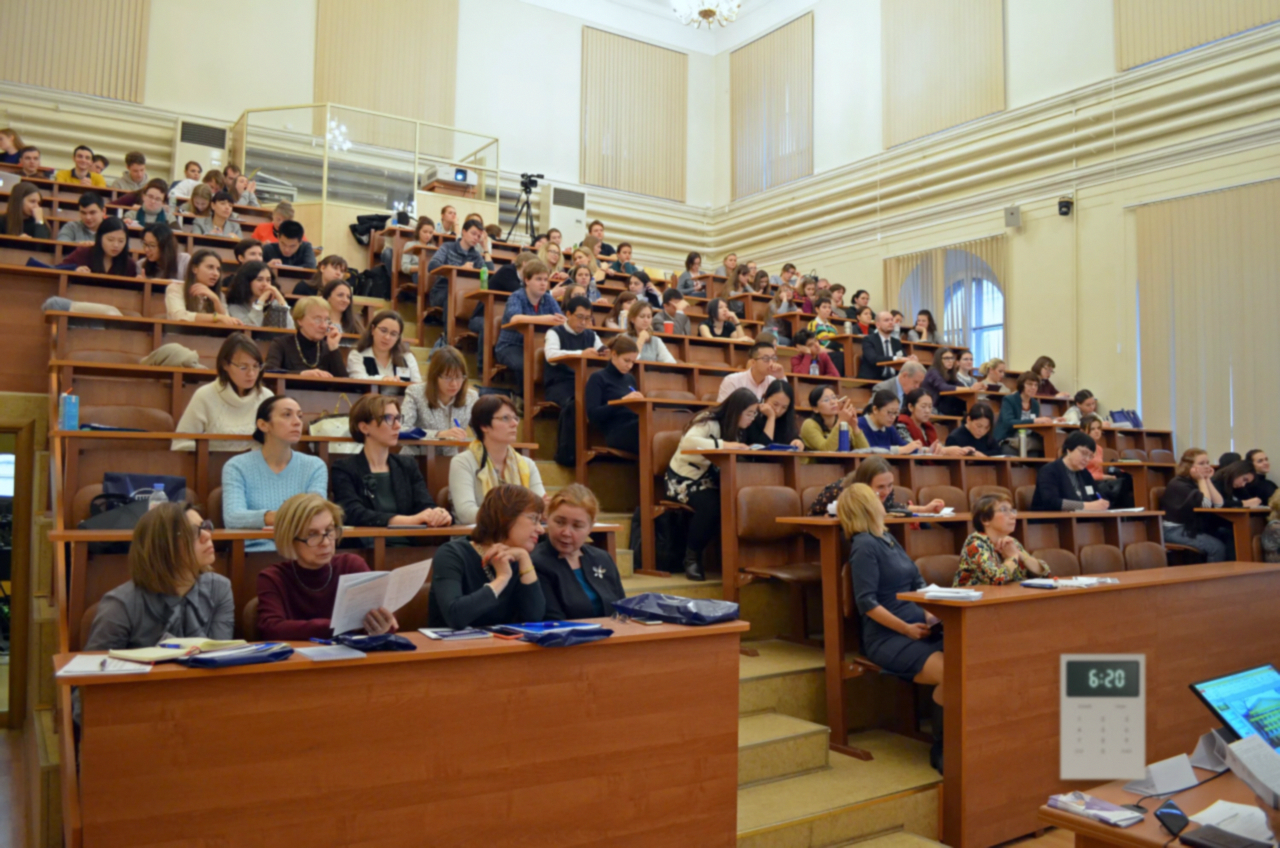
{"hour": 6, "minute": 20}
